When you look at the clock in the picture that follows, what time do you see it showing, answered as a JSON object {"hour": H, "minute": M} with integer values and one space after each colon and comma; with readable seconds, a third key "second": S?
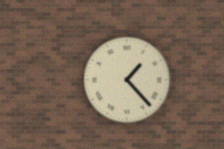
{"hour": 1, "minute": 23}
